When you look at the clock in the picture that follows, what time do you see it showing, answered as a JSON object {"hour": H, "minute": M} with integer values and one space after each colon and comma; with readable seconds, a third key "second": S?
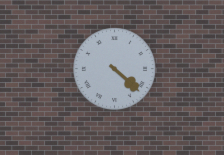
{"hour": 4, "minute": 22}
